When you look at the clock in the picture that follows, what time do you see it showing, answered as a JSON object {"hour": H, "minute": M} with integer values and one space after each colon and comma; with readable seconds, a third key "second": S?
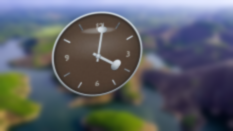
{"hour": 4, "minute": 1}
